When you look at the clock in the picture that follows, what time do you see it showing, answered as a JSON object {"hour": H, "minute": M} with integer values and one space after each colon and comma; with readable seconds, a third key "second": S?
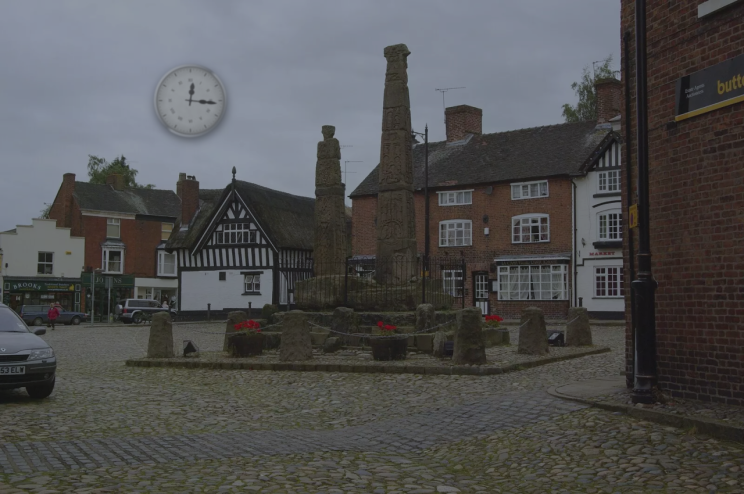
{"hour": 12, "minute": 16}
